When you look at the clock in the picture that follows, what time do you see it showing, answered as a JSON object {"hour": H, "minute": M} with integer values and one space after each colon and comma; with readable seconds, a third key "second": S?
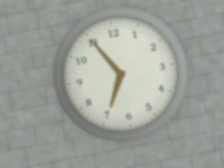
{"hour": 6, "minute": 55}
